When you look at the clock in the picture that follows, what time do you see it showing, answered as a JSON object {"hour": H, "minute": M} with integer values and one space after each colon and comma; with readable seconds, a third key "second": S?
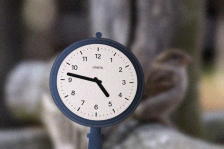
{"hour": 4, "minute": 47}
